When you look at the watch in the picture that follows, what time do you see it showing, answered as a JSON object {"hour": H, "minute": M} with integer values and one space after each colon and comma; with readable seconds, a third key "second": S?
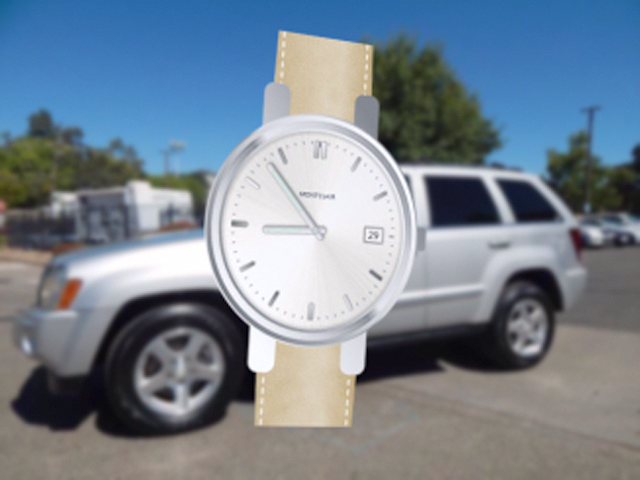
{"hour": 8, "minute": 53}
